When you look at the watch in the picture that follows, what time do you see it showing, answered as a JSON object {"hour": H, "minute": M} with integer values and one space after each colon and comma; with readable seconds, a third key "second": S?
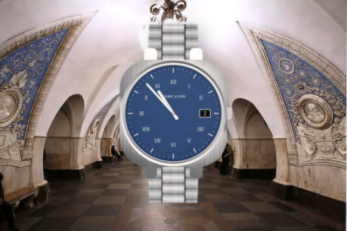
{"hour": 10, "minute": 53}
